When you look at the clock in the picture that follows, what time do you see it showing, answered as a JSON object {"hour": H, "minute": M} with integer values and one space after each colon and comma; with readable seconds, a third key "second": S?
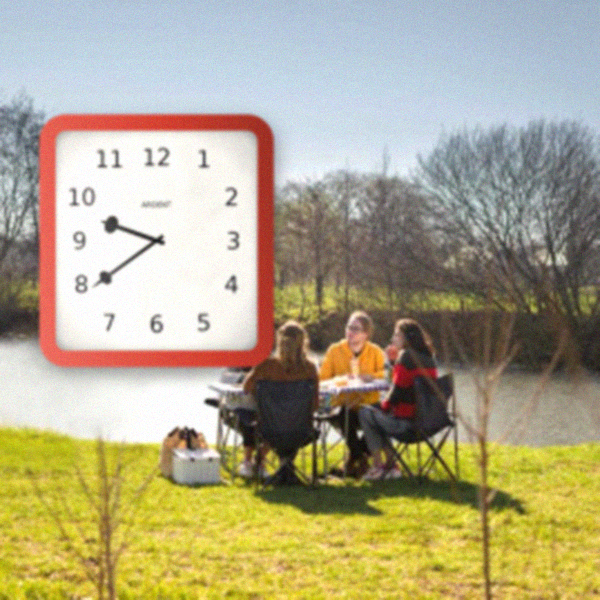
{"hour": 9, "minute": 39}
